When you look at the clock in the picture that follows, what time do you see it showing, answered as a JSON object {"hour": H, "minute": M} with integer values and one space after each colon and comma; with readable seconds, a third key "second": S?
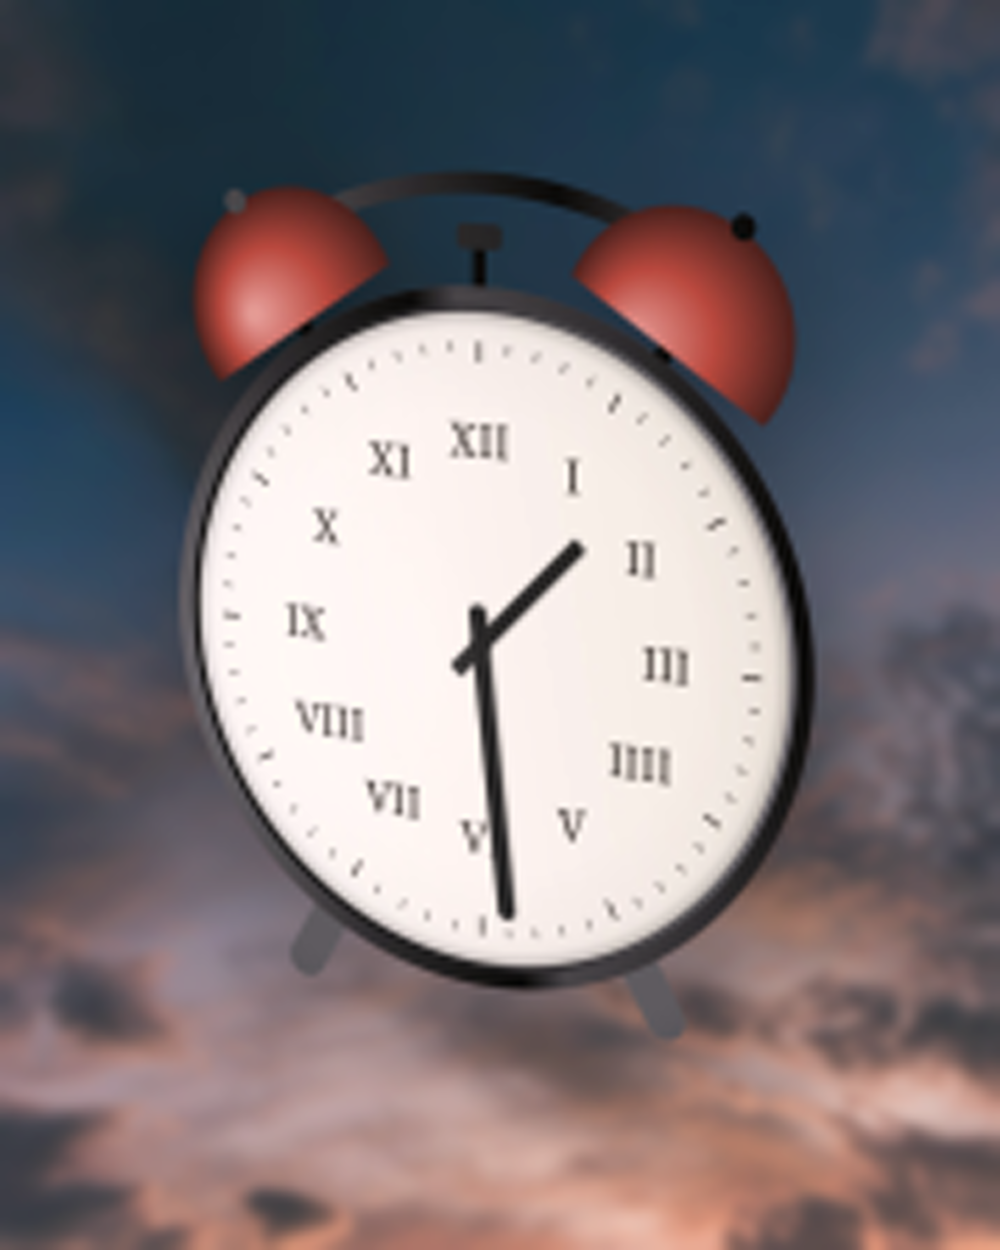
{"hour": 1, "minute": 29}
